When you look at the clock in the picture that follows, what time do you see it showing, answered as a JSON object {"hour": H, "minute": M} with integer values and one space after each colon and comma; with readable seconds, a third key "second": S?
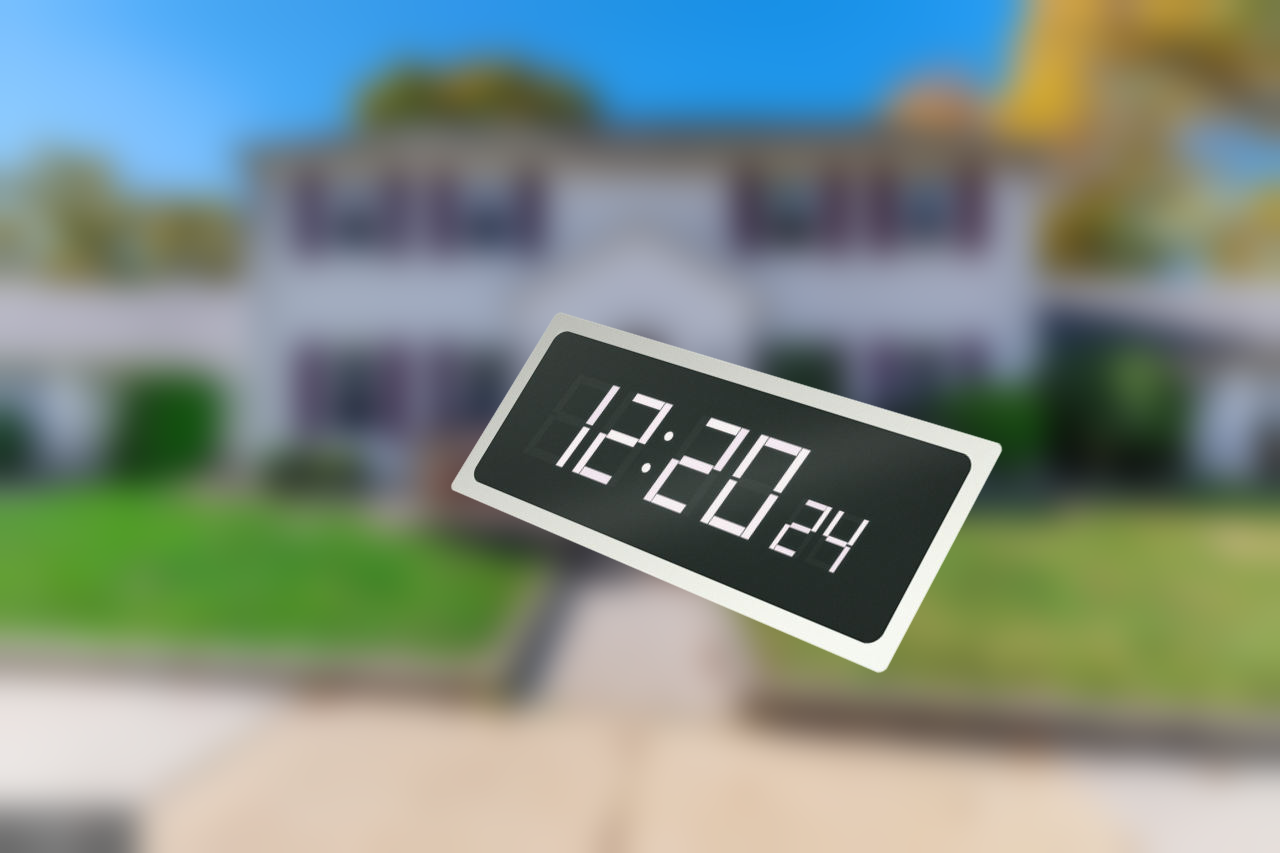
{"hour": 12, "minute": 20, "second": 24}
